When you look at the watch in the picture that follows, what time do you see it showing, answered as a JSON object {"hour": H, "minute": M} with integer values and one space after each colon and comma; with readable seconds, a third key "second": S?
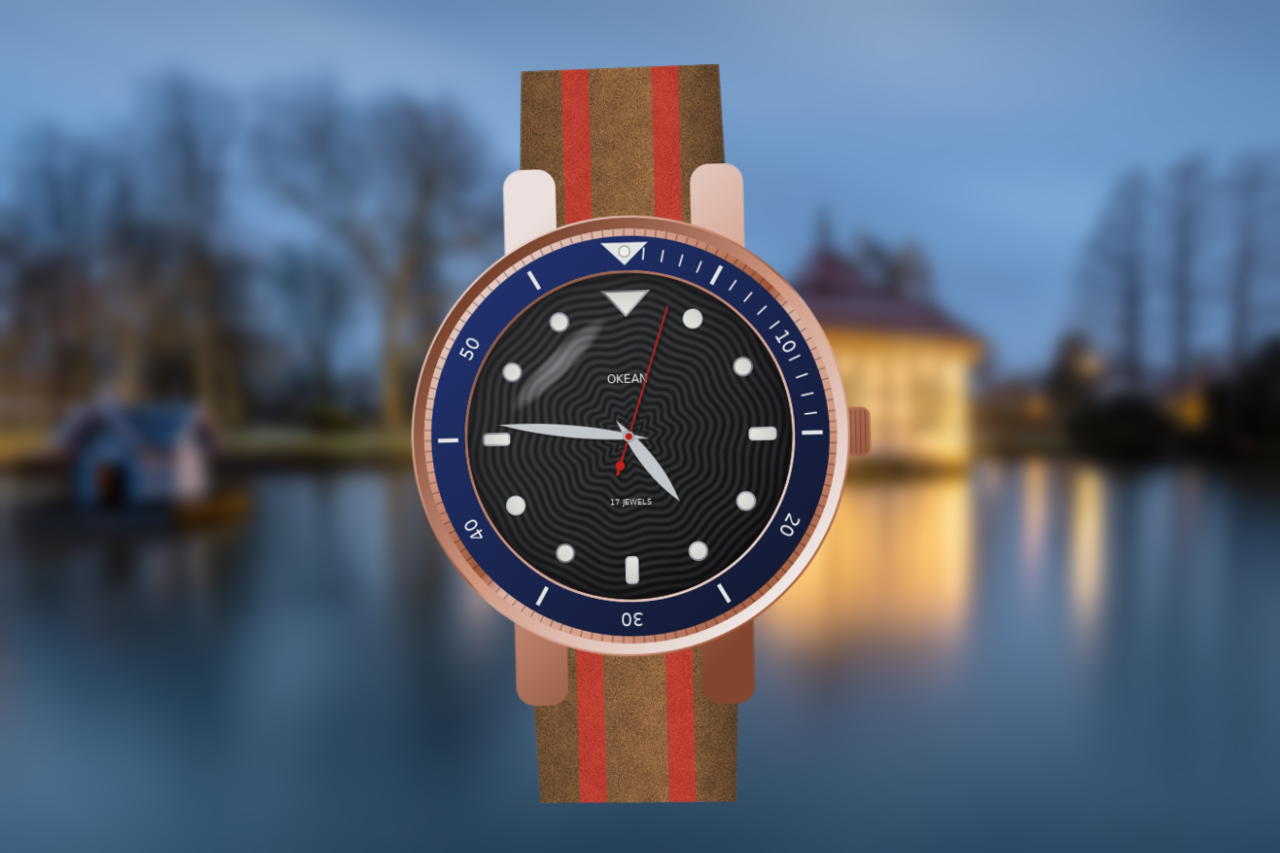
{"hour": 4, "minute": 46, "second": 3}
